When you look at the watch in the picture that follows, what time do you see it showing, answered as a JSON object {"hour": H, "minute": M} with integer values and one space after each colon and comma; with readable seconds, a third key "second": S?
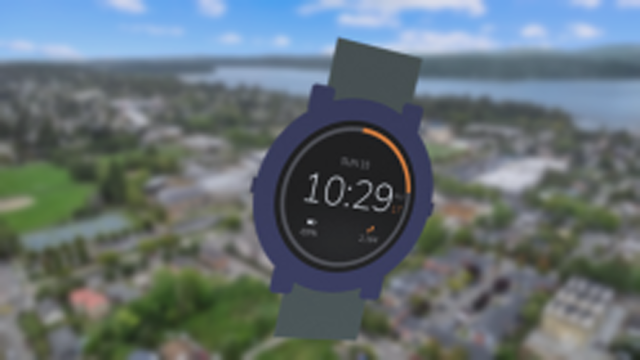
{"hour": 10, "minute": 29}
